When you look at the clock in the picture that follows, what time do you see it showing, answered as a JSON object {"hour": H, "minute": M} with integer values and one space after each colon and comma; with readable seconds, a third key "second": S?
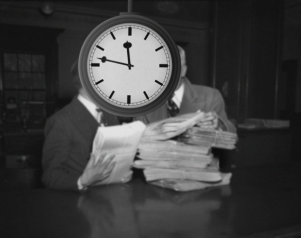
{"hour": 11, "minute": 47}
